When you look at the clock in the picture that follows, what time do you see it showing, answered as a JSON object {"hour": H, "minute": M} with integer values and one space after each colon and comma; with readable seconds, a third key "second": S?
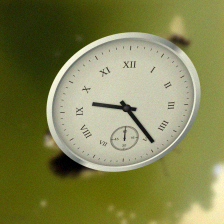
{"hour": 9, "minute": 24}
